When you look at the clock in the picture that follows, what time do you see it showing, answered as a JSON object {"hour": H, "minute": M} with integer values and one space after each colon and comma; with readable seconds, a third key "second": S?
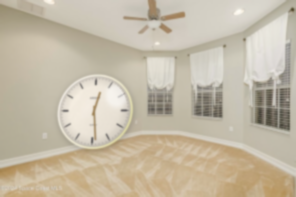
{"hour": 12, "minute": 29}
